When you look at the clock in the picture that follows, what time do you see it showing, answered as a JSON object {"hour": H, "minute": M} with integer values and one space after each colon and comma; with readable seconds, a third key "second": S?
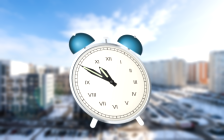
{"hour": 10, "minute": 50}
